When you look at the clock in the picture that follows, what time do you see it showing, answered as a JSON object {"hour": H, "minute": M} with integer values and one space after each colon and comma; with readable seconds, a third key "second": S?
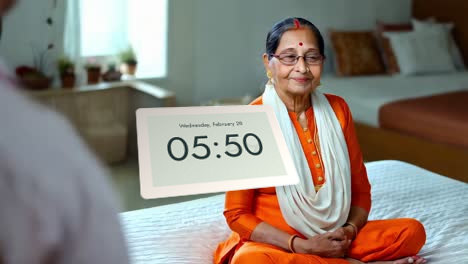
{"hour": 5, "minute": 50}
